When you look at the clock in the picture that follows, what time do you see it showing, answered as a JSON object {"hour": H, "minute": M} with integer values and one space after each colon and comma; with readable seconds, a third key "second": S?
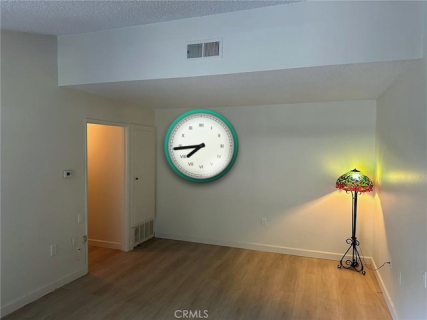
{"hour": 7, "minute": 44}
